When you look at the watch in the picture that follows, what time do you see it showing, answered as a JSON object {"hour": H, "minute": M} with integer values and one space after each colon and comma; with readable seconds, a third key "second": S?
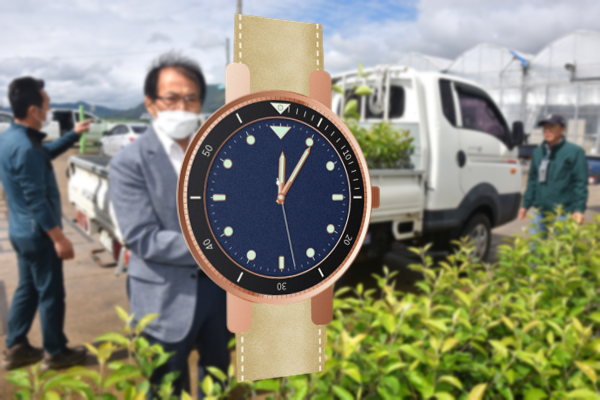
{"hour": 12, "minute": 5, "second": 28}
